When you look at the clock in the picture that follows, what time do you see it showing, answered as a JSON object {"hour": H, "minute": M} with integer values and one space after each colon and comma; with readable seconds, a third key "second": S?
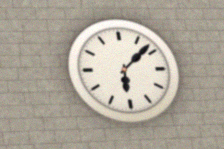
{"hour": 6, "minute": 8}
